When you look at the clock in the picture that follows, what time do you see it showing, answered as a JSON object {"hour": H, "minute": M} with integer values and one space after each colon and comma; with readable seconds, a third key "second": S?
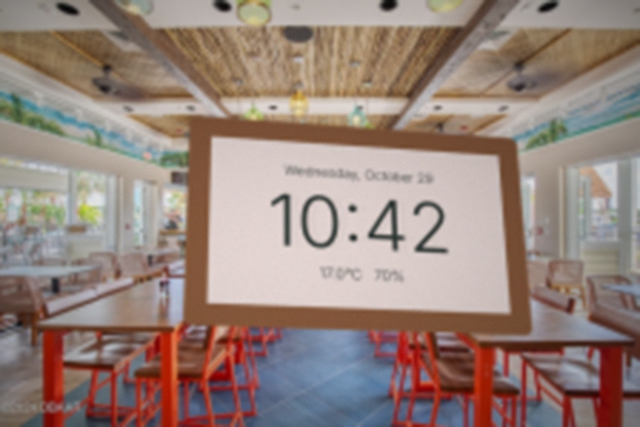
{"hour": 10, "minute": 42}
